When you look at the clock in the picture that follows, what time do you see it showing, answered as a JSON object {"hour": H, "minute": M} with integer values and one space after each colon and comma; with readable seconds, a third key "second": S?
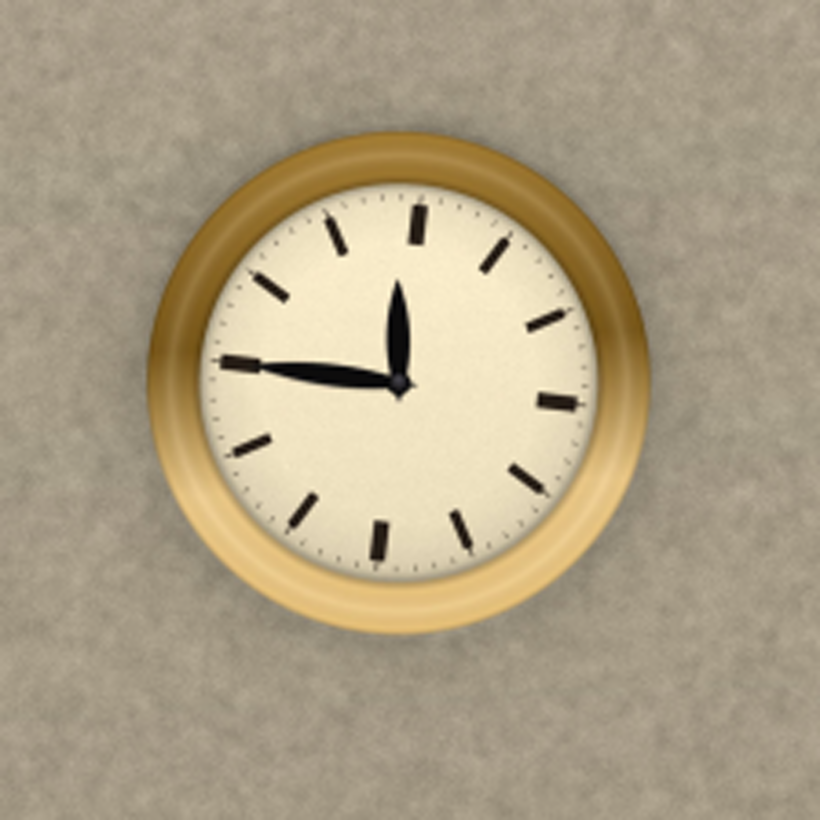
{"hour": 11, "minute": 45}
